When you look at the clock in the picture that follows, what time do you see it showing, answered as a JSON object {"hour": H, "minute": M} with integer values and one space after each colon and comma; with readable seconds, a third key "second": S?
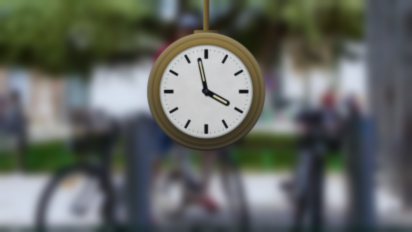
{"hour": 3, "minute": 58}
